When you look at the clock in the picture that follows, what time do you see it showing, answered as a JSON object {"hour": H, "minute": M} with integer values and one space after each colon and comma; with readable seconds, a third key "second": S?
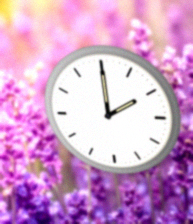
{"hour": 2, "minute": 0}
